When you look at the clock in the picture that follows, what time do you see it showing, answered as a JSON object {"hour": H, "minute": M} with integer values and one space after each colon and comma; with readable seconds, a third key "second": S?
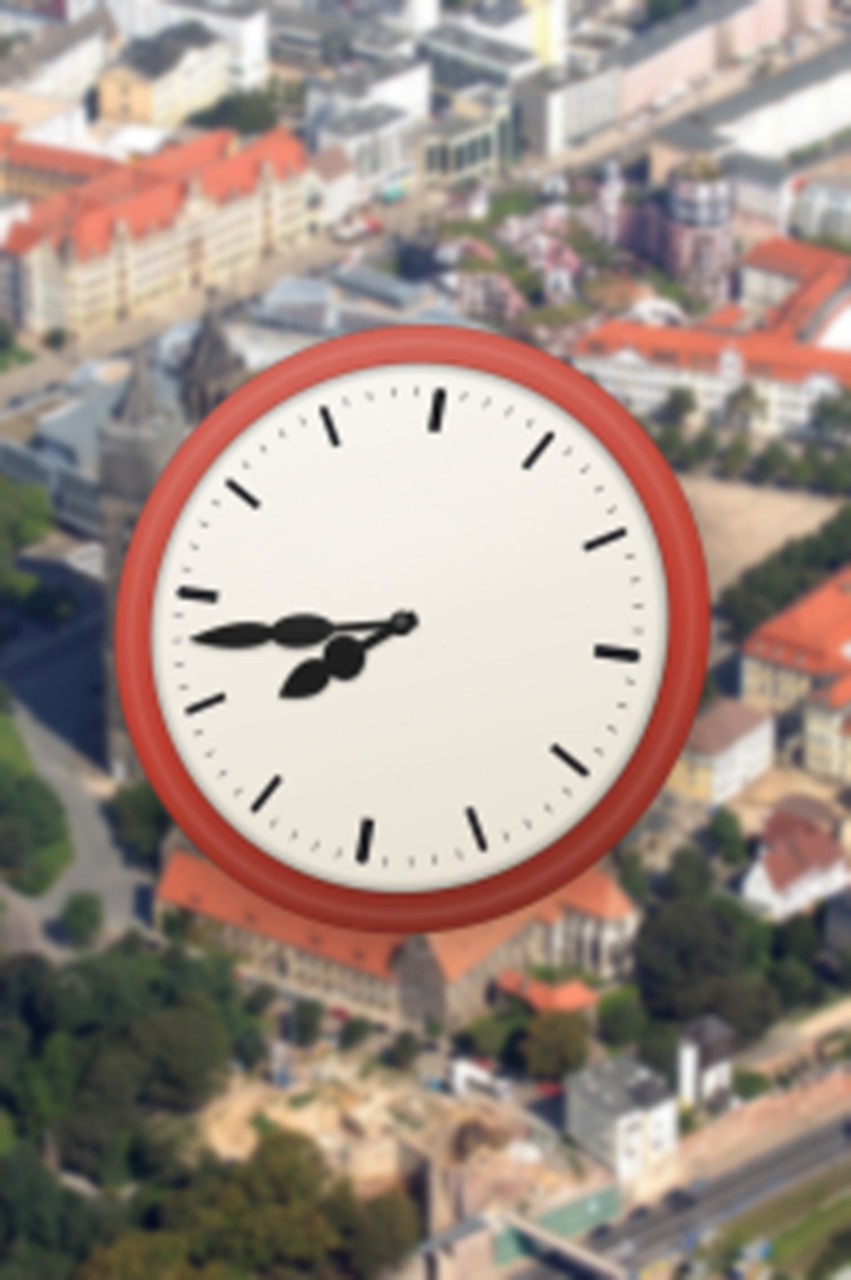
{"hour": 7, "minute": 43}
